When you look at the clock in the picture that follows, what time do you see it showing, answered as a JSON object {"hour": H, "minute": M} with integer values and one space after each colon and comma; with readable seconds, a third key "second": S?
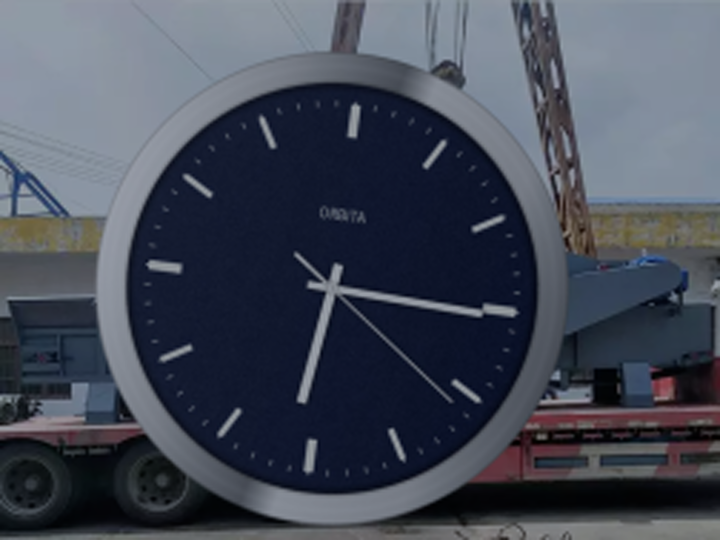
{"hour": 6, "minute": 15, "second": 21}
